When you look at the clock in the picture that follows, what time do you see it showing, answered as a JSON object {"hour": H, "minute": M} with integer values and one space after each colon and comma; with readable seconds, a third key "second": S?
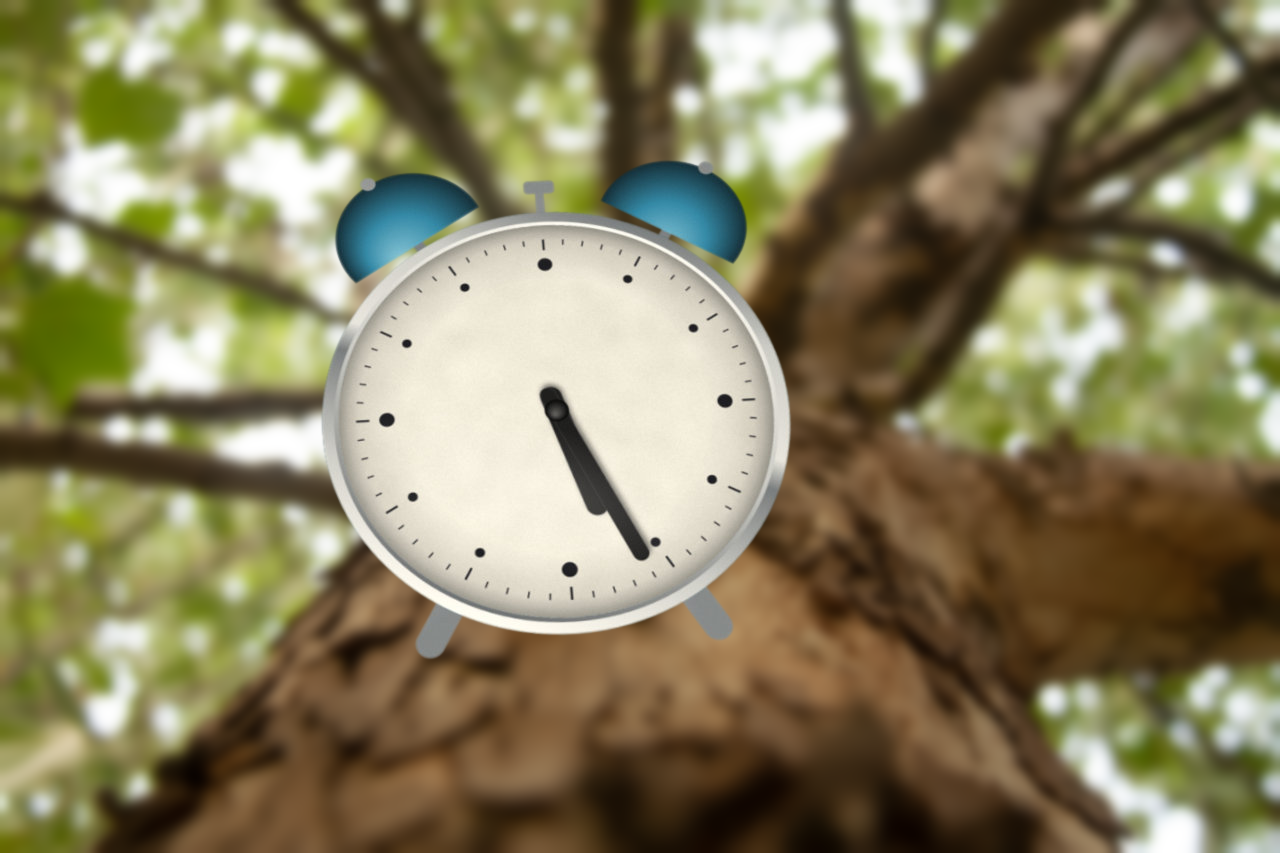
{"hour": 5, "minute": 26}
